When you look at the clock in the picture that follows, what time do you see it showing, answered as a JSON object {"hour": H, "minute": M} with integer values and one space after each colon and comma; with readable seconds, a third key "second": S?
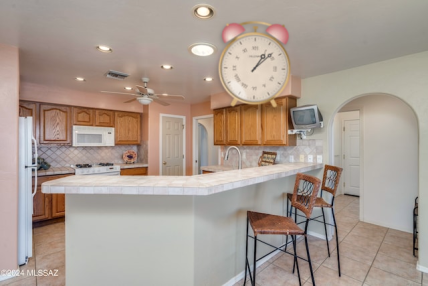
{"hour": 1, "minute": 8}
